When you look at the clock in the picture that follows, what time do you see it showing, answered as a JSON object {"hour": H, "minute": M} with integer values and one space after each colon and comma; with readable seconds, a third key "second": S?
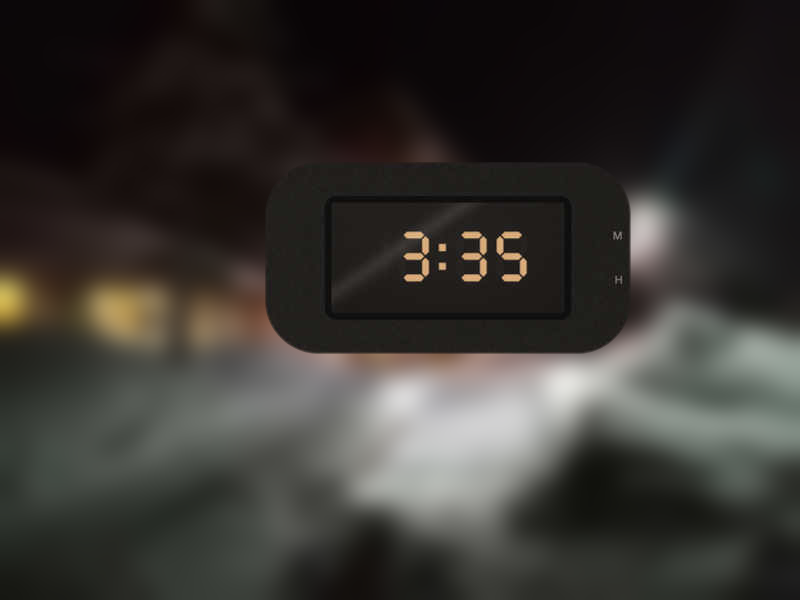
{"hour": 3, "minute": 35}
